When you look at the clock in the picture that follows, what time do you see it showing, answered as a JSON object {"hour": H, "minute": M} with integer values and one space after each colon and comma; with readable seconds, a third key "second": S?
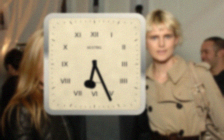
{"hour": 6, "minute": 26}
